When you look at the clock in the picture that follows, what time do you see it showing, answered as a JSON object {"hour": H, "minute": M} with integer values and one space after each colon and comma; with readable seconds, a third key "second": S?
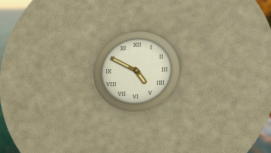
{"hour": 4, "minute": 50}
